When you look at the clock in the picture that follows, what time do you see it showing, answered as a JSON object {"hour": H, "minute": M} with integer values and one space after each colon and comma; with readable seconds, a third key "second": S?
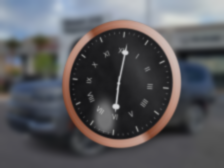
{"hour": 6, "minute": 1}
